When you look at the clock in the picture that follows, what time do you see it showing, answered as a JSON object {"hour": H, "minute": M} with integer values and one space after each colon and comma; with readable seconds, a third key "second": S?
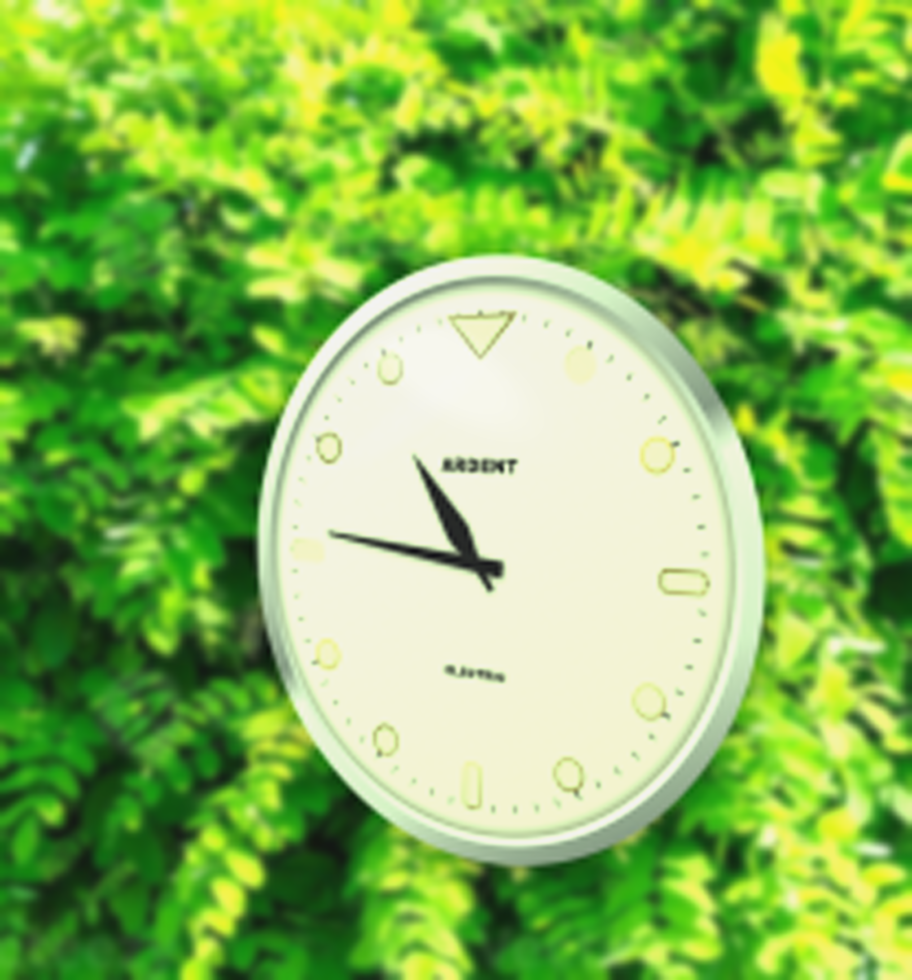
{"hour": 10, "minute": 46}
